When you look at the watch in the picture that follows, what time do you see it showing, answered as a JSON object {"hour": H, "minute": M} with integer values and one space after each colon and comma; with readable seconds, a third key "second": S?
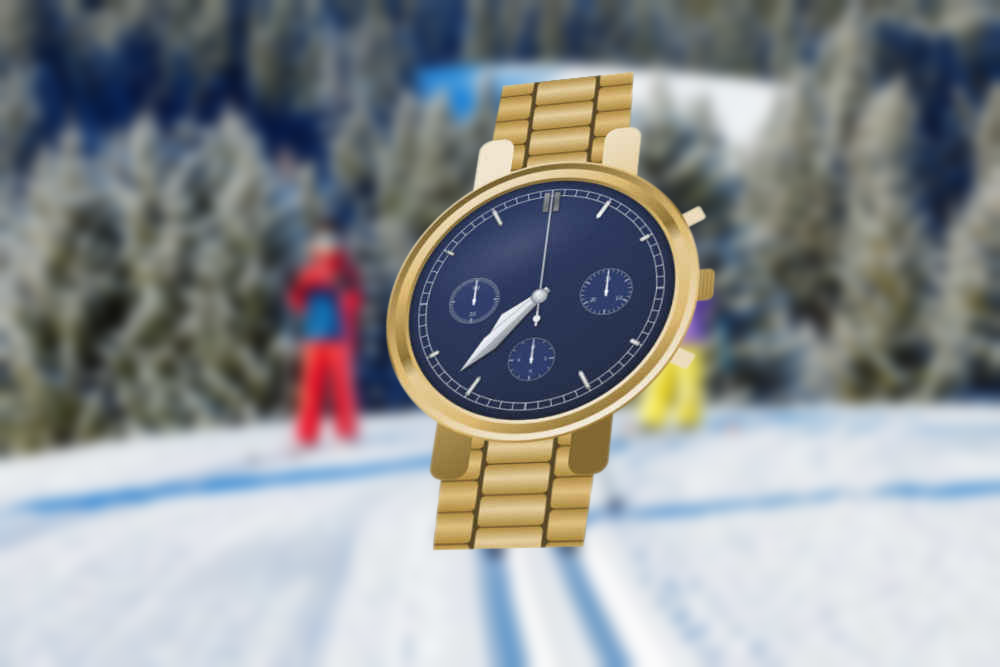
{"hour": 7, "minute": 37}
